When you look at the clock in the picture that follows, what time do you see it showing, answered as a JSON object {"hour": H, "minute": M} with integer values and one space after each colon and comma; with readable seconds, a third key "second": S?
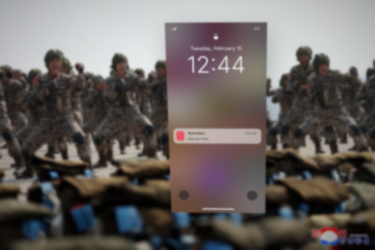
{"hour": 12, "minute": 44}
